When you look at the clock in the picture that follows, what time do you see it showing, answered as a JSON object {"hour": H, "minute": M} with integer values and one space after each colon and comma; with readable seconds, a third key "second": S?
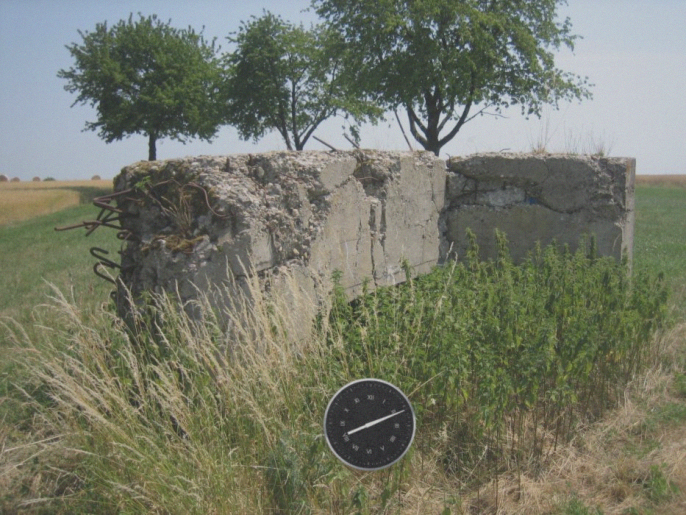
{"hour": 8, "minute": 11}
